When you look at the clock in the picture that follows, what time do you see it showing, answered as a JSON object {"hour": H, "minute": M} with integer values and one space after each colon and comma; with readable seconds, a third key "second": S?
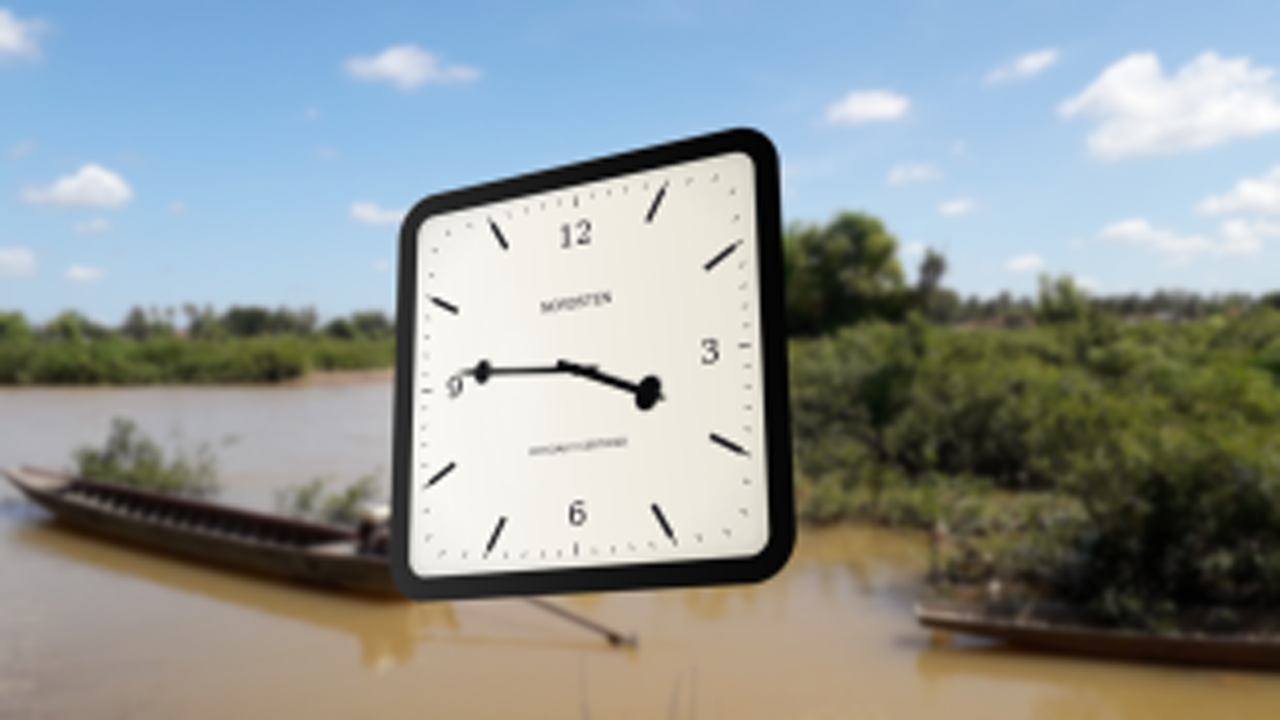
{"hour": 3, "minute": 46}
